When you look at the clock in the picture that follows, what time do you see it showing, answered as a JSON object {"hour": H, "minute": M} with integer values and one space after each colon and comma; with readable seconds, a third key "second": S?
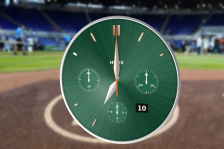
{"hour": 7, "minute": 0}
